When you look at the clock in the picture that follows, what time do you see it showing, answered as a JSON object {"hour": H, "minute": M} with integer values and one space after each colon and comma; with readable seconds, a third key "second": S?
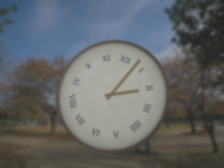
{"hour": 2, "minute": 3}
